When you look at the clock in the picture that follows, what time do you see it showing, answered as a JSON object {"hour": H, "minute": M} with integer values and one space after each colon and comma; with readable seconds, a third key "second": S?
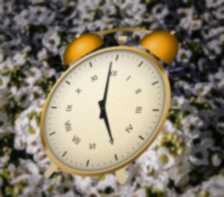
{"hour": 4, "minute": 59}
